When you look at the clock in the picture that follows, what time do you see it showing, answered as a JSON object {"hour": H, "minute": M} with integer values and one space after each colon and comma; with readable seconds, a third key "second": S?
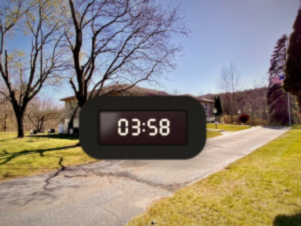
{"hour": 3, "minute": 58}
